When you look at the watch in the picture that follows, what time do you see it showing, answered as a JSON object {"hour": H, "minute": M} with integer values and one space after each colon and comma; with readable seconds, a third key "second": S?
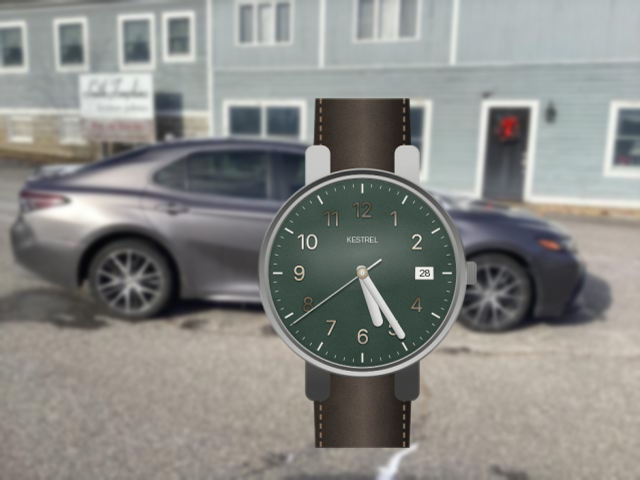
{"hour": 5, "minute": 24, "second": 39}
